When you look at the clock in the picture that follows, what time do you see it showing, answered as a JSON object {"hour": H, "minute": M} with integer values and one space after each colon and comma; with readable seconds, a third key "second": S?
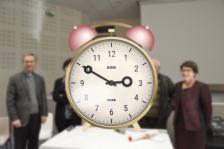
{"hour": 2, "minute": 50}
